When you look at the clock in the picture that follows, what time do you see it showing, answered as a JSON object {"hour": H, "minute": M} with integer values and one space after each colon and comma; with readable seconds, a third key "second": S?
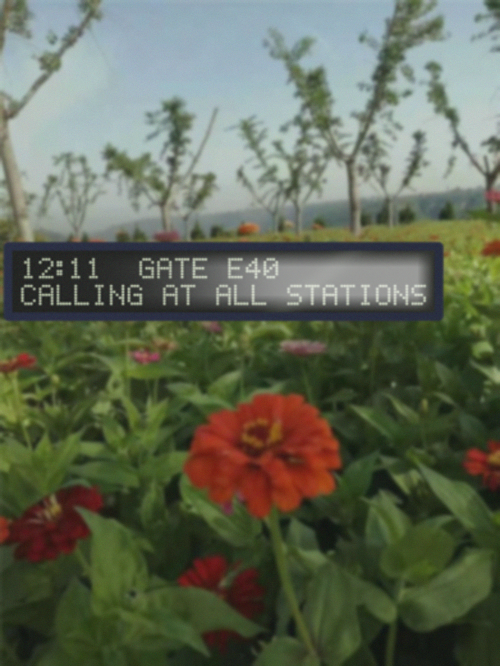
{"hour": 12, "minute": 11}
